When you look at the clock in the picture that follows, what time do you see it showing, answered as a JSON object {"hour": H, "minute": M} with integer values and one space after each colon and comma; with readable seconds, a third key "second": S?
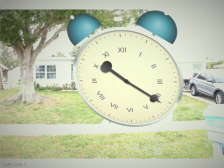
{"hour": 10, "minute": 21}
